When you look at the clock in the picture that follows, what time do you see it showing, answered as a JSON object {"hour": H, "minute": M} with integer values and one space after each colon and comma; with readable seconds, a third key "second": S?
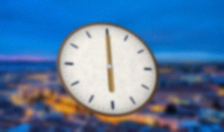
{"hour": 6, "minute": 0}
